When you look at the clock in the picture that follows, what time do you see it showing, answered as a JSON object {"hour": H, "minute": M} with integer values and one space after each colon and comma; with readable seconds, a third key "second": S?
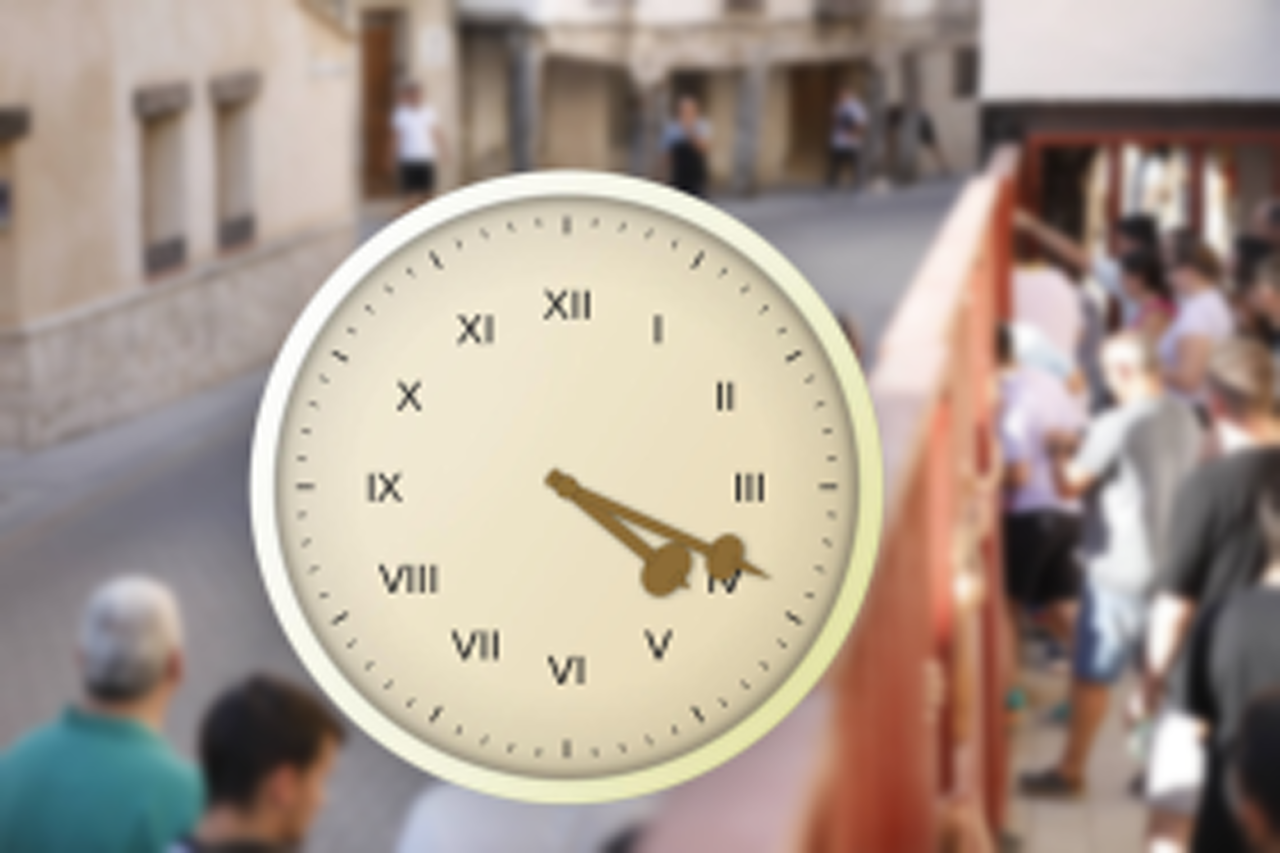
{"hour": 4, "minute": 19}
